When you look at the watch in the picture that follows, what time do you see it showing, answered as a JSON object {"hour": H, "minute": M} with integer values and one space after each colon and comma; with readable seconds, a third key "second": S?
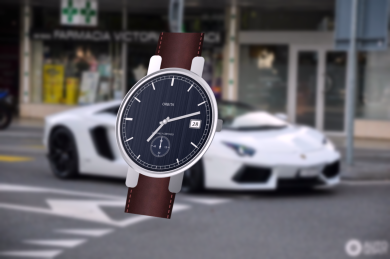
{"hour": 7, "minute": 12}
